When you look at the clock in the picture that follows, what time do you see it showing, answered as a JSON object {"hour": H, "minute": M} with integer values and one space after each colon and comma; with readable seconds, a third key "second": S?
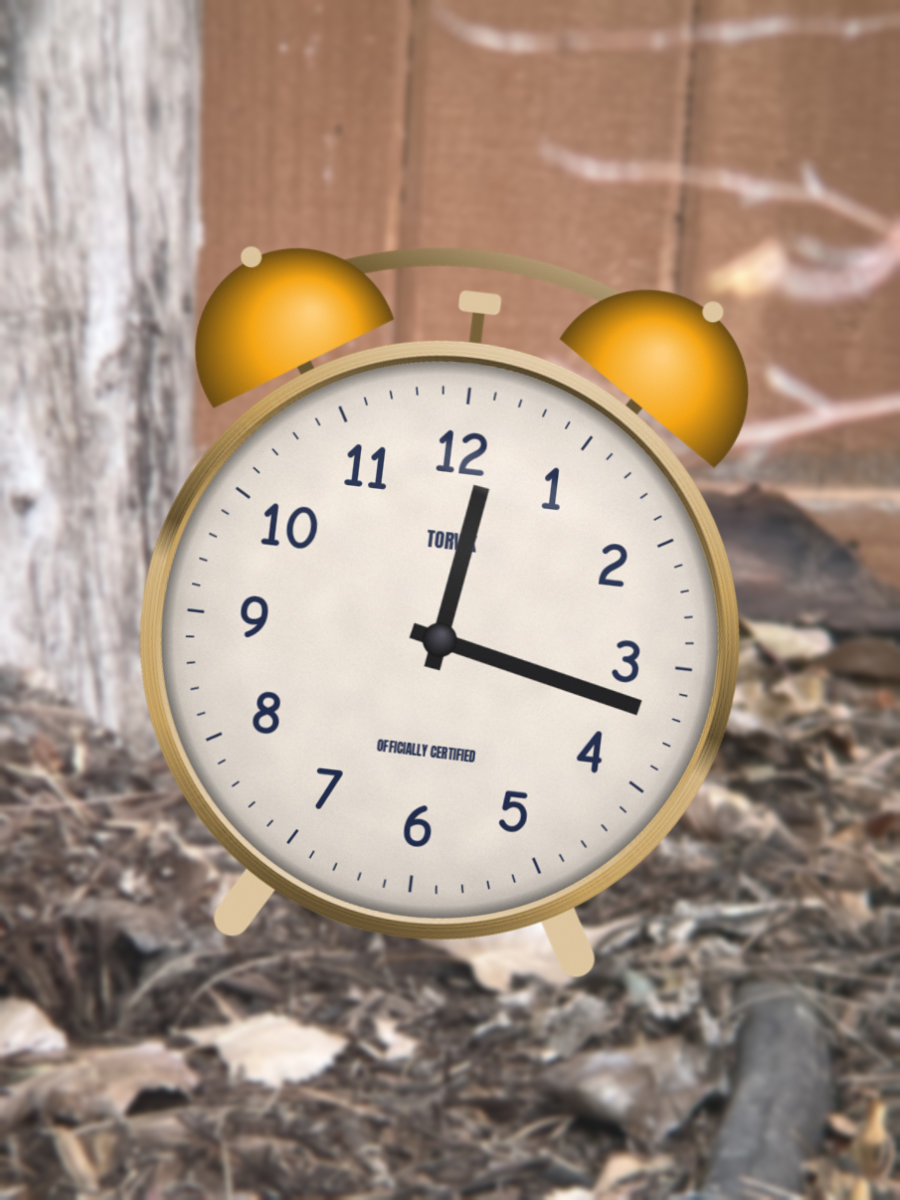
{"hour": 12, "minute": 17}
